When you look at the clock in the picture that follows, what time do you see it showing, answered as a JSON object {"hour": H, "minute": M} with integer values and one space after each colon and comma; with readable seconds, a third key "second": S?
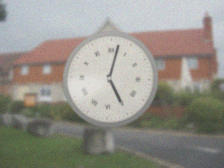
{"hour": 5, "minute": 2}
